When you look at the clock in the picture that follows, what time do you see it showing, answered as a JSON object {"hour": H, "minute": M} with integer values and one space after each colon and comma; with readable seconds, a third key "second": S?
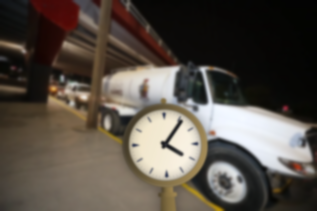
{"hour": 4, "minute": 6}
